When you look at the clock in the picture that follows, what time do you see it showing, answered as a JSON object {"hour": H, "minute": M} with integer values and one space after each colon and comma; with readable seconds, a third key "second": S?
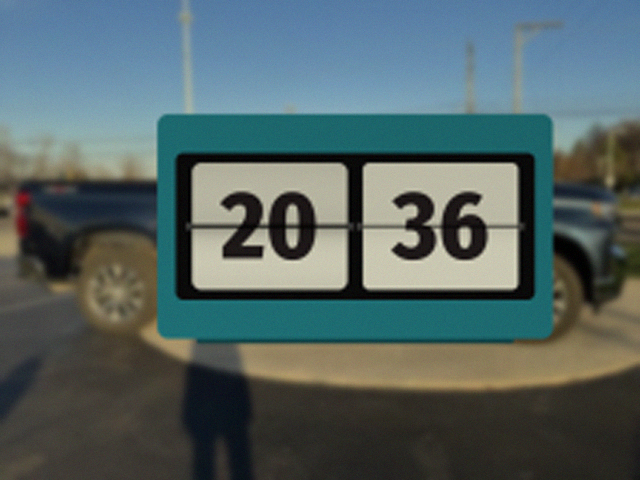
{"hour": 20, "minute": 36}
